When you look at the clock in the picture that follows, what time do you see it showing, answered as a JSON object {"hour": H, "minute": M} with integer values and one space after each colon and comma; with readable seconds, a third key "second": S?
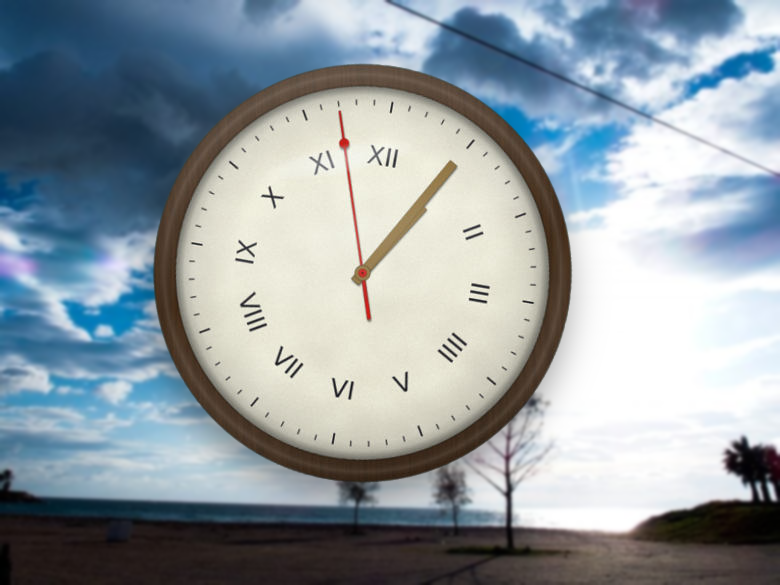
{"hour": 1, "minute": 4, "second": 57}
